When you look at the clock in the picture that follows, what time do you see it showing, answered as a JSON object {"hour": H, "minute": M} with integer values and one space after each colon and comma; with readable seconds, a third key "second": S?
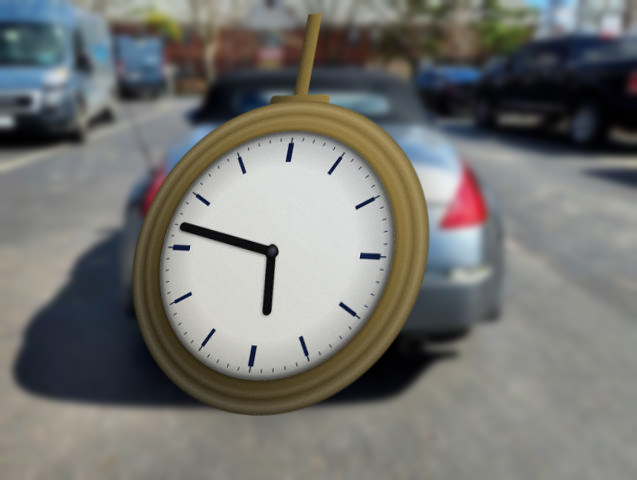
{"hour": 5, "minute": 47}
